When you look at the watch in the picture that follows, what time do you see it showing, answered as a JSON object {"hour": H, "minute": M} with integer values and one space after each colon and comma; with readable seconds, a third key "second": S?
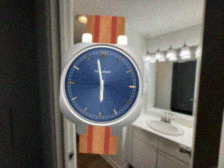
{"hour": 5, "minute": 58}
